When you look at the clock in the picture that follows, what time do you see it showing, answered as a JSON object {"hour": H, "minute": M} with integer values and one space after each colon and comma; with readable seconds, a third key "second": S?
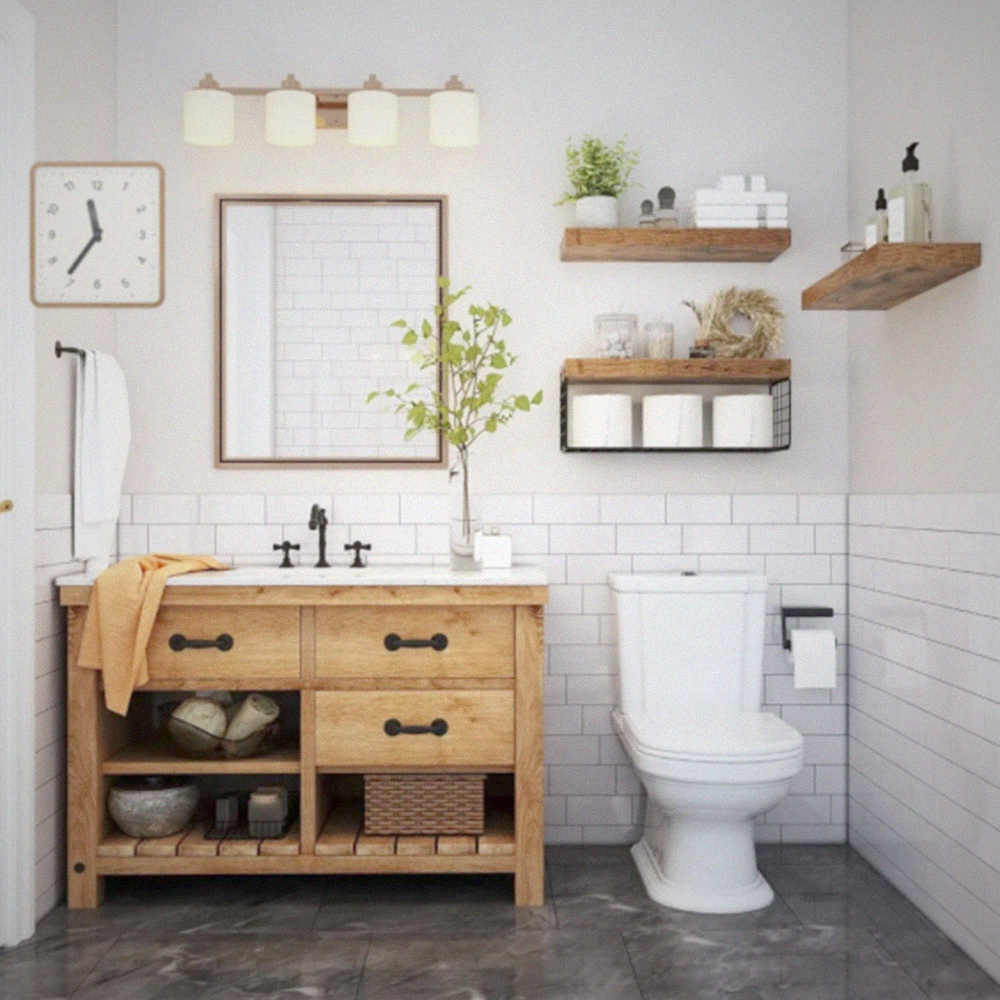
{"hour": 11, "minute": 36}
